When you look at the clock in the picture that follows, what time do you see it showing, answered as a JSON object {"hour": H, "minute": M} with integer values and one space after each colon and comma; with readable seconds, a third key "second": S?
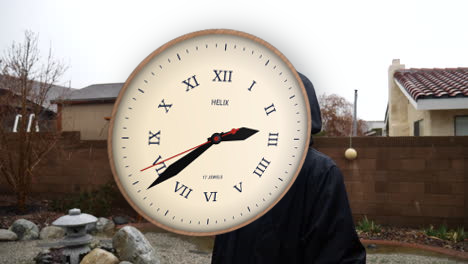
{"hour": 2, "minute": 38, "second": 41}
